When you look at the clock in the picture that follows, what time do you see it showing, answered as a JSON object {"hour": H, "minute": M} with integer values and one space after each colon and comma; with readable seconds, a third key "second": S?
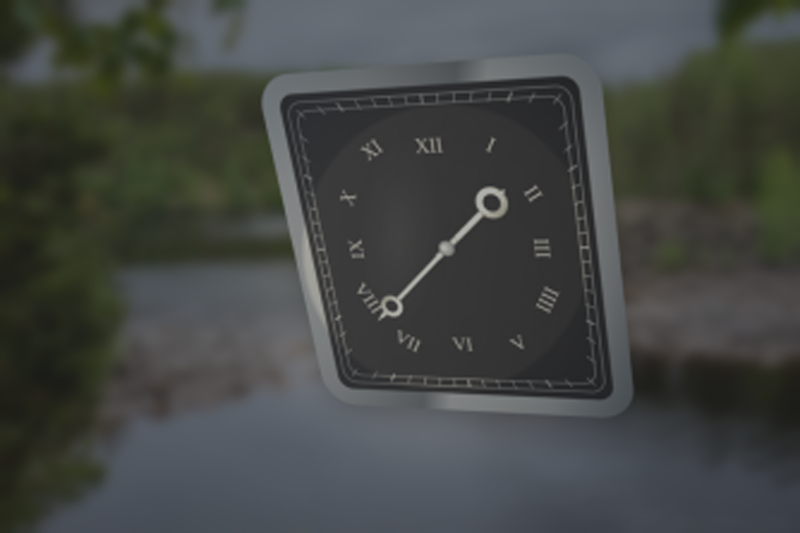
{"hour": 1, "minute": 38}
